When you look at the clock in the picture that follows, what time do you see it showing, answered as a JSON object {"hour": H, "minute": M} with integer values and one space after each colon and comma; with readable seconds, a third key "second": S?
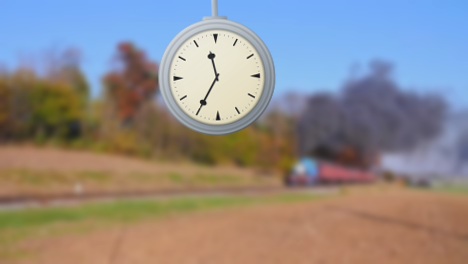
{"hour": 11, "minute": 35}
